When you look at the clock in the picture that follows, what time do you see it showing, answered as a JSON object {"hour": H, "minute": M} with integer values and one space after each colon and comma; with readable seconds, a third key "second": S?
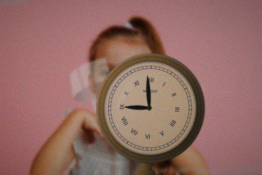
{"hour": 8, "minute": 59}
